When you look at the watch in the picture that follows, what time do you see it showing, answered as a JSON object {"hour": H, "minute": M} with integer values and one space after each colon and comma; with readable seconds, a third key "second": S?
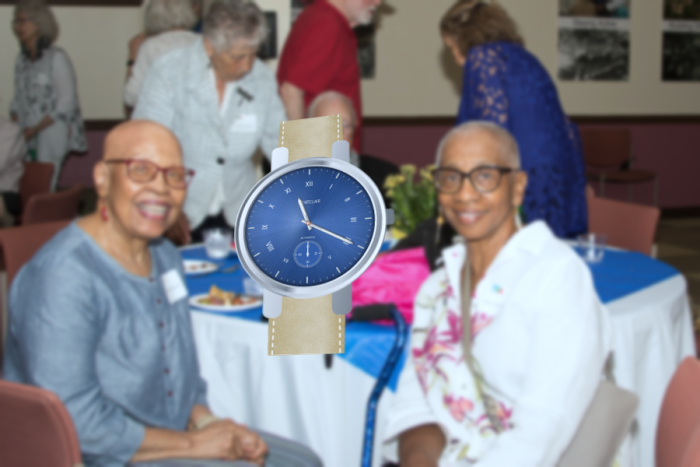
{"hour": 11, "minute": 20}
